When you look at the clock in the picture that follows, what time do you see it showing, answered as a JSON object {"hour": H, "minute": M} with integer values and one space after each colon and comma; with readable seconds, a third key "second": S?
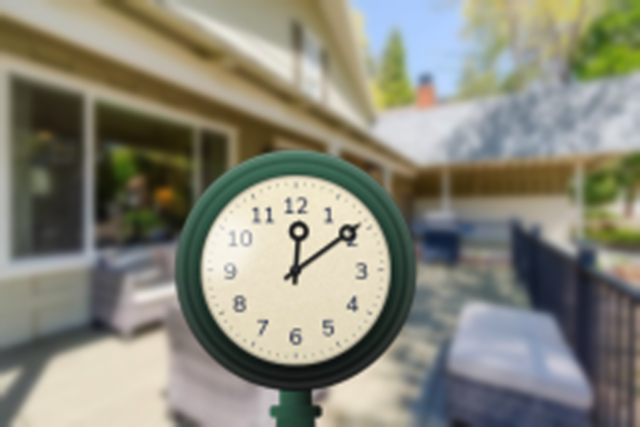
{"hour": 12, "minute": 9}
